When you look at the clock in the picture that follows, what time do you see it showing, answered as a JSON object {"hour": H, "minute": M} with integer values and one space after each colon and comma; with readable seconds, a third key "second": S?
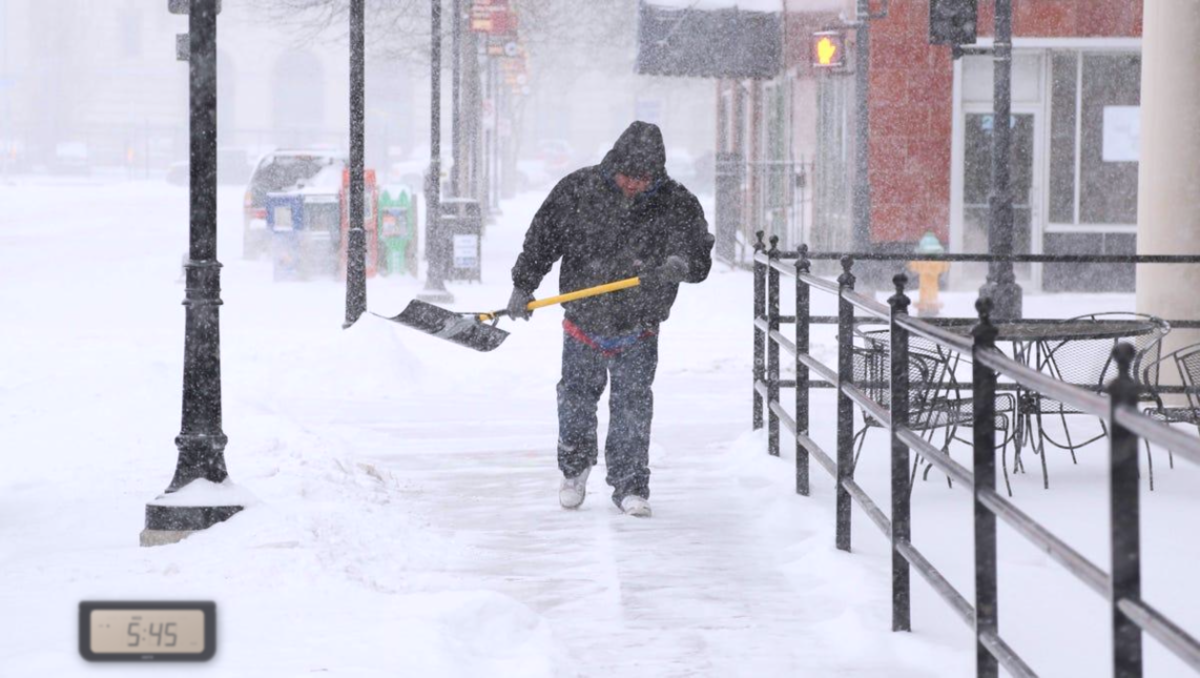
{"hour": 5, "minute": 45}
